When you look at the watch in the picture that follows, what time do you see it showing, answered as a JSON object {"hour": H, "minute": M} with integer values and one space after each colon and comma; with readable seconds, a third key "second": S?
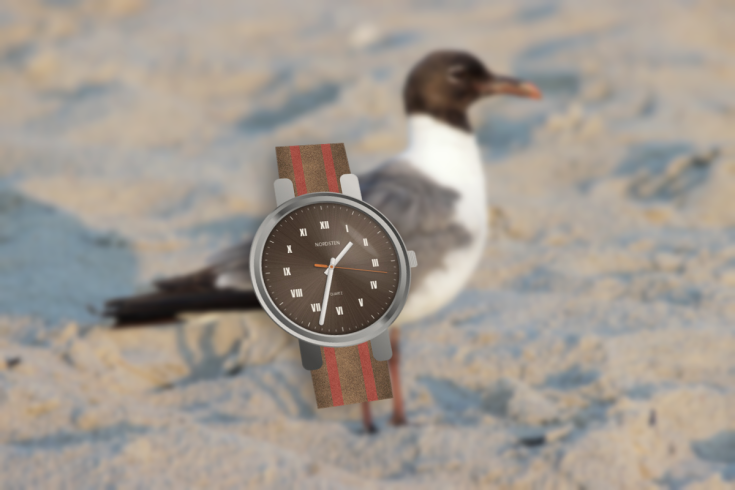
{"hour": 1, "minute": 33, "second": 17}
